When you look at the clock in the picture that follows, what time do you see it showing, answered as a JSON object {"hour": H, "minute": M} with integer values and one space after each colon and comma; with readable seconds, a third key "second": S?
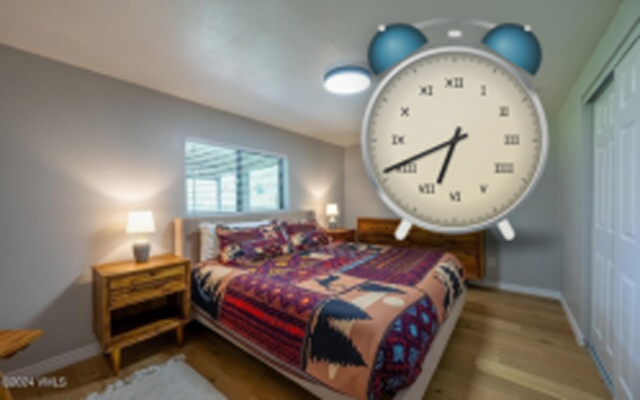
{"hour": 6, "minute": 41}
